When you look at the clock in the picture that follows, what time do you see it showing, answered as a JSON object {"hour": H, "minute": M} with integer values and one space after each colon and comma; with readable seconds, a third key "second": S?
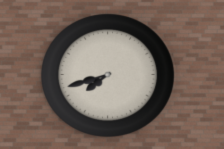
{"hour": 7, "minute": 42}
